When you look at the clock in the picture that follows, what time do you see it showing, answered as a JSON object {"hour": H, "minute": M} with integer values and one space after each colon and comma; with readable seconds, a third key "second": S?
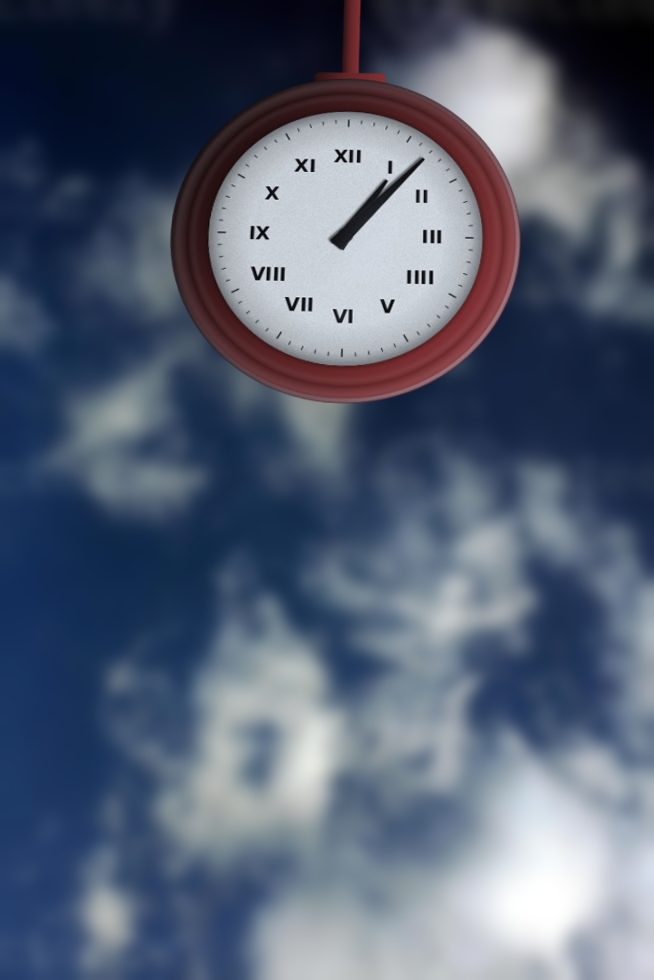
{"hour": 1, "minute": 7}
